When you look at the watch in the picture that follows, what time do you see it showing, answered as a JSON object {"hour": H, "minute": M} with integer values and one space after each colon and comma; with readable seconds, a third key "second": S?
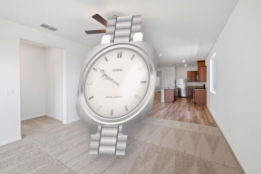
{"hour": 9, "minute": 51}
